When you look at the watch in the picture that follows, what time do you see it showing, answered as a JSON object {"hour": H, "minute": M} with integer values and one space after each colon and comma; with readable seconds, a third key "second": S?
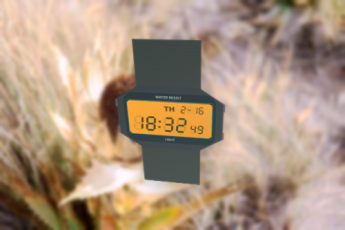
{"hour": 18, "minute": 32, "second": 49}
